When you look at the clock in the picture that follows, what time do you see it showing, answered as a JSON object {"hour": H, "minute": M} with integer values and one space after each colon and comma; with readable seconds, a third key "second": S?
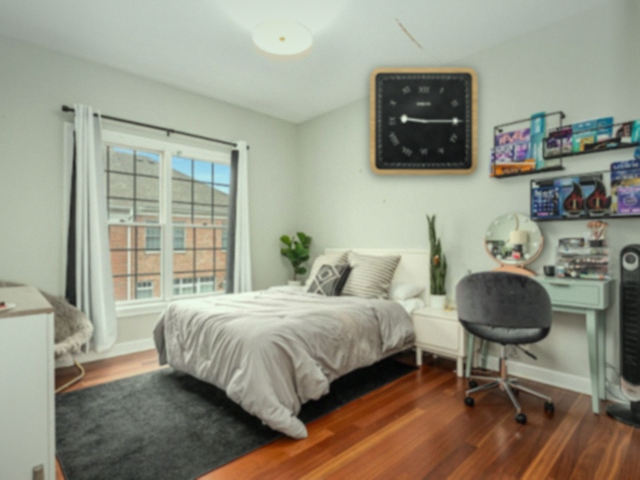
{"hour": 9, "minute": 15}
